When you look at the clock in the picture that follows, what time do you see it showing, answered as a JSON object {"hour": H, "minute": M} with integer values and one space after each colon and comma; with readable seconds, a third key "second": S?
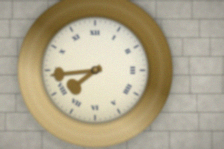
{"hour": 7, "minute": 44}
